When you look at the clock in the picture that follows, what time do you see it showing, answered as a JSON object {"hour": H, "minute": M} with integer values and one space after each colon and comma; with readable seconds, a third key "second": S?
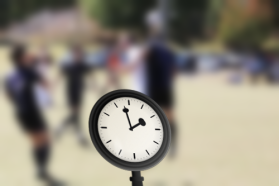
{"hour": 1, "minute": 58}
